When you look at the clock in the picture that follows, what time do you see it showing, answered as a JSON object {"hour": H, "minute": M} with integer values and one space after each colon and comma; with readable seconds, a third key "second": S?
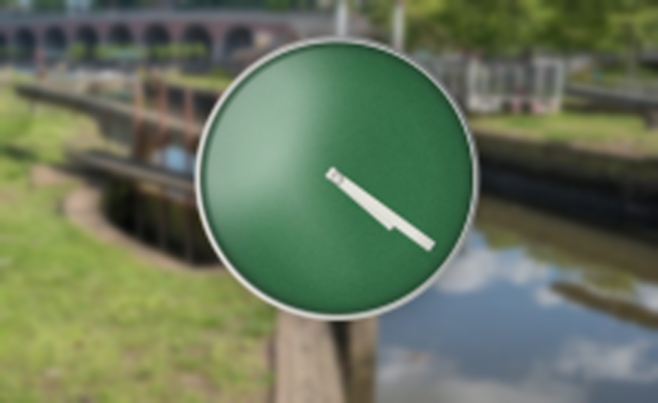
{"hour": 4, "minute": 21}
